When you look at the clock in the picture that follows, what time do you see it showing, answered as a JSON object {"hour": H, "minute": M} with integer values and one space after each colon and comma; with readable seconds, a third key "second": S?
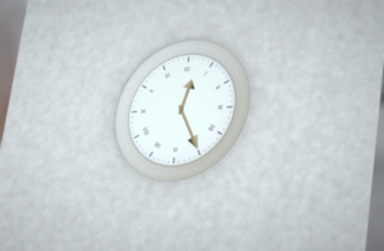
{"hour": 12, "minute": 25}
